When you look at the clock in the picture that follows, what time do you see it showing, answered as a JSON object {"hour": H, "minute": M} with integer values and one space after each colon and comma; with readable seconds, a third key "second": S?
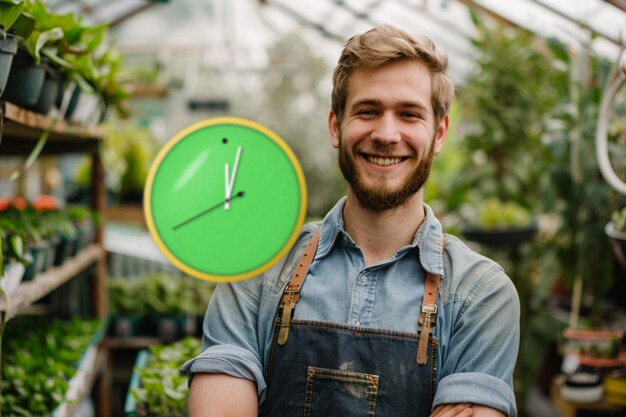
{"hour": 12, "minute": 2, "second": 41}
